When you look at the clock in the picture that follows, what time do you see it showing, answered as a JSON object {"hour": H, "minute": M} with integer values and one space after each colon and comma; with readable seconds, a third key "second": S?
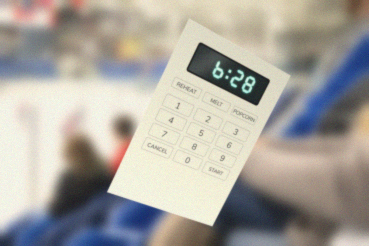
{"hour": 6, "minute": 28}
